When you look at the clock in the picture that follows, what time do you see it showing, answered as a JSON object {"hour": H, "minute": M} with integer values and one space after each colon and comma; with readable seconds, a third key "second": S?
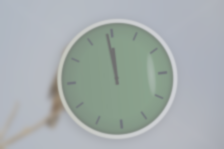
{"hour": 11, "minute": 59}
